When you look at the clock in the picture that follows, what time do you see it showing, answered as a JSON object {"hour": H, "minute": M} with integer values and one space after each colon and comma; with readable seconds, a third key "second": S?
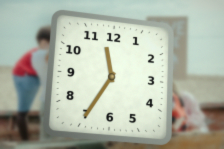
{"hour": 11, "minute": 35}
